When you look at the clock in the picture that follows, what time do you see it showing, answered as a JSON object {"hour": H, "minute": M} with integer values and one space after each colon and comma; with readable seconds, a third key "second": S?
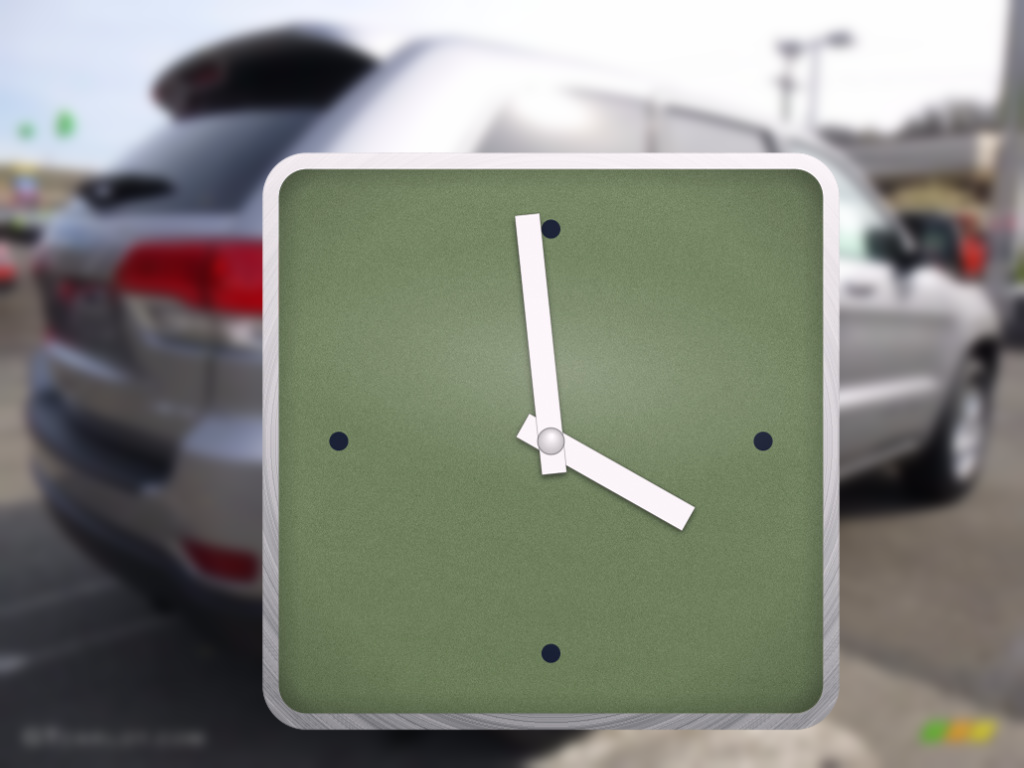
{"hour": 3, "minute": 59}
